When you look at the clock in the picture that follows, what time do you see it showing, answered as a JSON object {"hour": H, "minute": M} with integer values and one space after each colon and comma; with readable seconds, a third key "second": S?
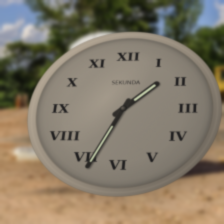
{"hour": 1, "minute": 34}
